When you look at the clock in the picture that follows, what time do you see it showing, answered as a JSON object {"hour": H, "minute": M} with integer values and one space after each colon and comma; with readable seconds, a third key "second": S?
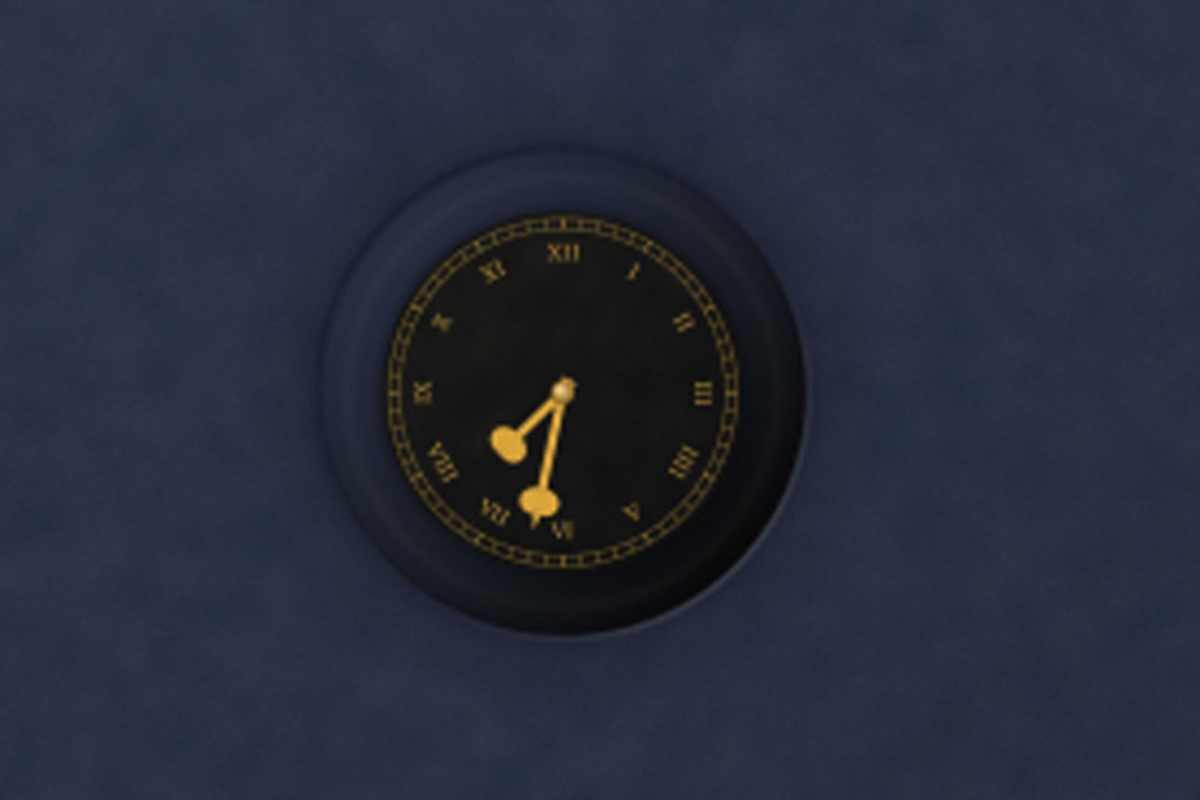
{"hour": 7, "minute": 32}
